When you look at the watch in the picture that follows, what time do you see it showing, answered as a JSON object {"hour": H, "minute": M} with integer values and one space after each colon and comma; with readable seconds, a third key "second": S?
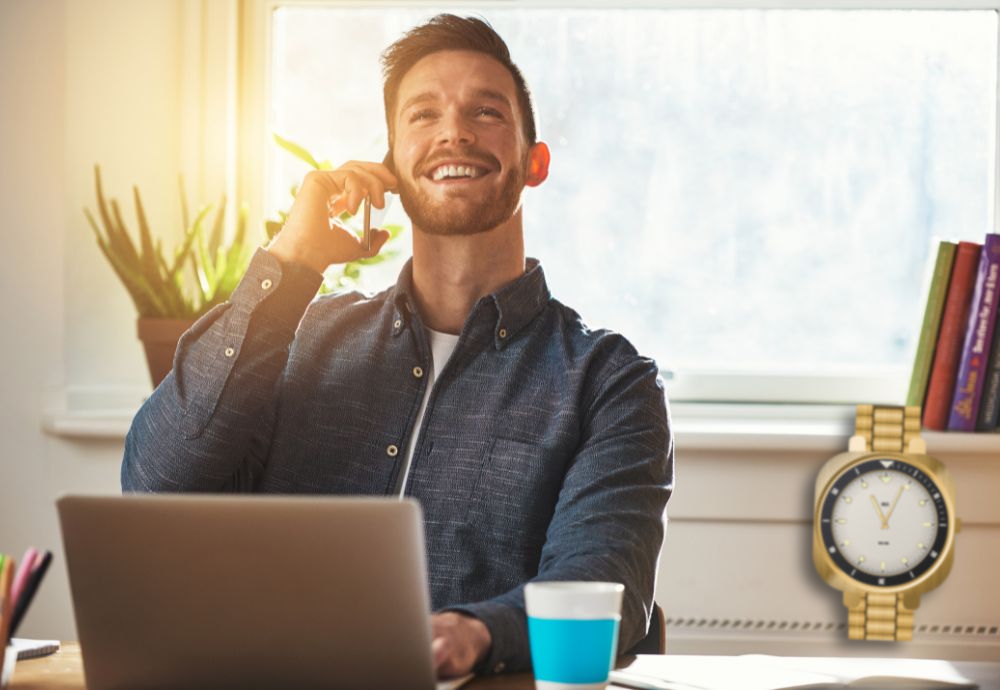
{"hour": 11, "minute": 4}
